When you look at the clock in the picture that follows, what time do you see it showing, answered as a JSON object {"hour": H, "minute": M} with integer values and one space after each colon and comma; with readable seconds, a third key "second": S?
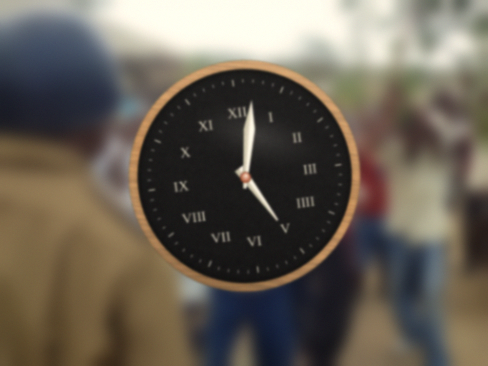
{"hour": 5, "minute": 2}
